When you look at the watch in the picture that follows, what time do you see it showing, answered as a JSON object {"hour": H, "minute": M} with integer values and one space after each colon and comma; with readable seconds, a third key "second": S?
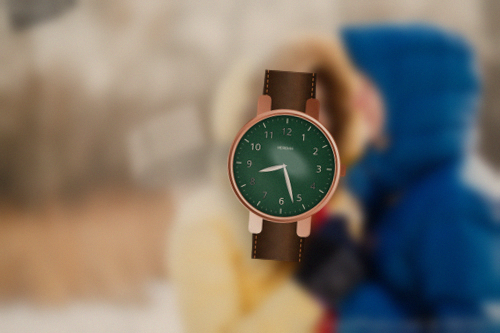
{"hour": 8, "minute": 27}
